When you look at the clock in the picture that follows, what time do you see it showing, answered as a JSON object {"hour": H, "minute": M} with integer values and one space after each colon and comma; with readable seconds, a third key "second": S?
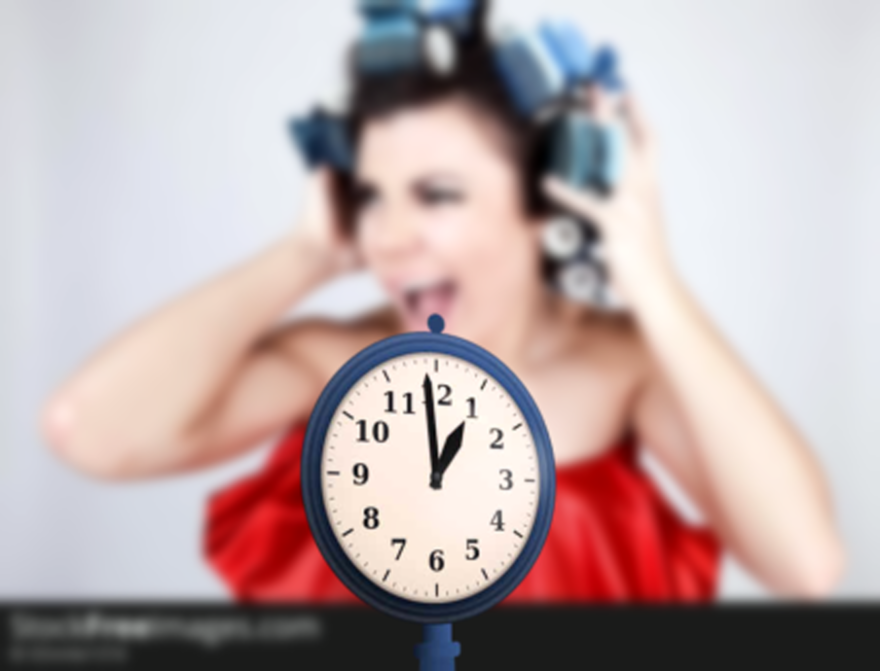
{"hour": 12, "minute": 59}
